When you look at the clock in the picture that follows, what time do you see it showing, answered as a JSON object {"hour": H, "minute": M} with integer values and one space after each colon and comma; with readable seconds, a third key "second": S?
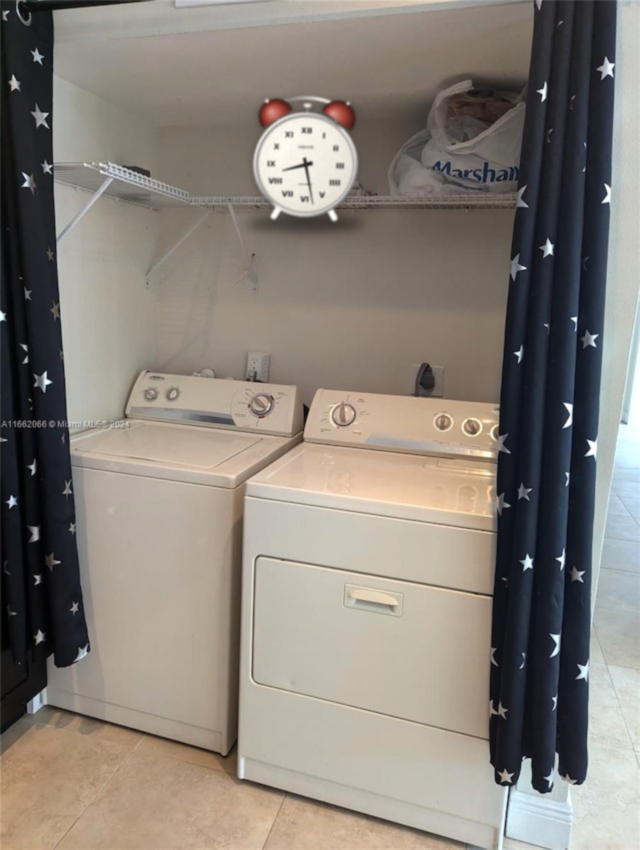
{"hour": 8, "minute": 28}
